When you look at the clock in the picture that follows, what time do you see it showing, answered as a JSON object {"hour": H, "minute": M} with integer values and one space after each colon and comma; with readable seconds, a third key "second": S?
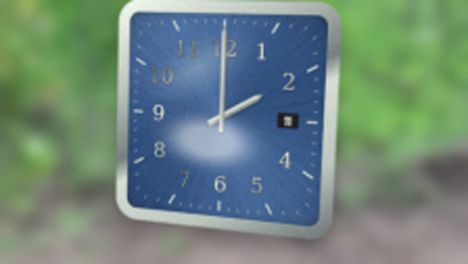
{"hour": 2, "minute": 0}
